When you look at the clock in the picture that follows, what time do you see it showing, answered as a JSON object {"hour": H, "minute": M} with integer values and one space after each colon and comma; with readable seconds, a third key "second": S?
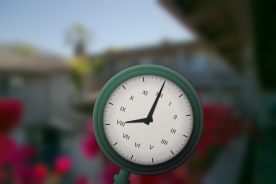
{"hour": 8, "minute": 0}
